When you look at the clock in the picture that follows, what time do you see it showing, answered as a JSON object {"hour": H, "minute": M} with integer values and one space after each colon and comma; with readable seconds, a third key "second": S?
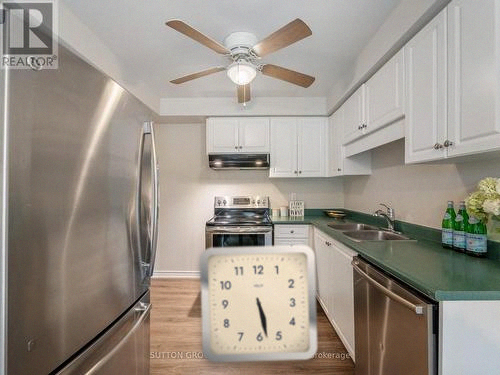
{"hour": 5, "minute": 28}
